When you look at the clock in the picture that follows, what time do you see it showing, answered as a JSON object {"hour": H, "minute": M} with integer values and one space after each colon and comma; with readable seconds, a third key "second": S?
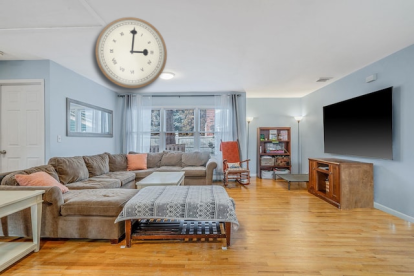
{"hour": 3, "minute": 1}
